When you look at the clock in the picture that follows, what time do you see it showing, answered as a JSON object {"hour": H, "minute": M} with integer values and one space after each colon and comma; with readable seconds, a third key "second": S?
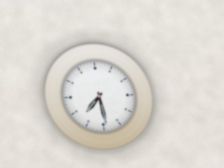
{"hour": 7, "minute": 29}
